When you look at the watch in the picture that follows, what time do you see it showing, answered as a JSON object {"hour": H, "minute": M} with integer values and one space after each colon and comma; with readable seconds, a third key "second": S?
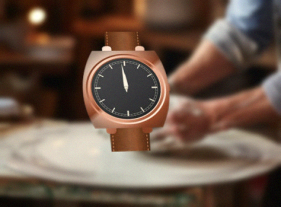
{"hour": 11, "minute": 59}
